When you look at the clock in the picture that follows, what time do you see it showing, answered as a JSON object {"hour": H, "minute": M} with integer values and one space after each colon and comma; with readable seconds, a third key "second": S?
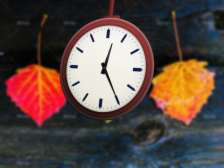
{"hour": 12, "minute": 25}
